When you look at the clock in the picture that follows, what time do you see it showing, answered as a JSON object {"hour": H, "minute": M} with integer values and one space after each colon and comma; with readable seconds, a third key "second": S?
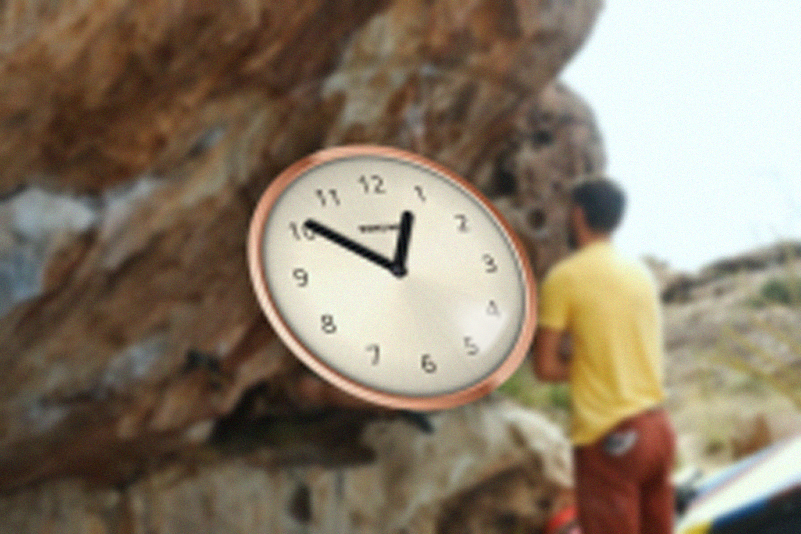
{"hour": 12, "minute": 51}
